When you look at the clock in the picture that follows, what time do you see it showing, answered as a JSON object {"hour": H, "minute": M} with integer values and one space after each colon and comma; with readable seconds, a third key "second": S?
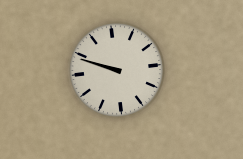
{"hour": 9, "minute": 49}
